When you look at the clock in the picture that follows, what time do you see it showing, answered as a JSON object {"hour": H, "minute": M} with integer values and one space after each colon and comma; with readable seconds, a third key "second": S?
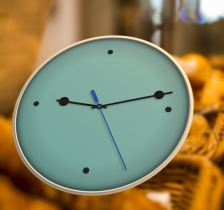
{"hour": 9, "minute": 12, "second": 25}
